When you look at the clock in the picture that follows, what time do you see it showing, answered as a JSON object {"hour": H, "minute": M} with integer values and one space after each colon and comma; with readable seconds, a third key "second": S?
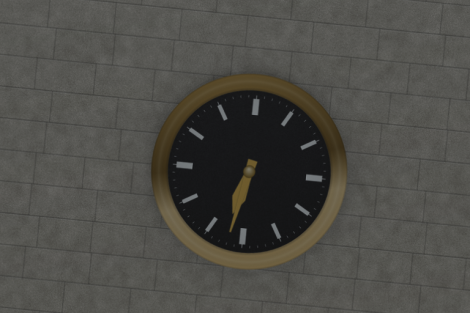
{"hour": 6, "minute": 32}
